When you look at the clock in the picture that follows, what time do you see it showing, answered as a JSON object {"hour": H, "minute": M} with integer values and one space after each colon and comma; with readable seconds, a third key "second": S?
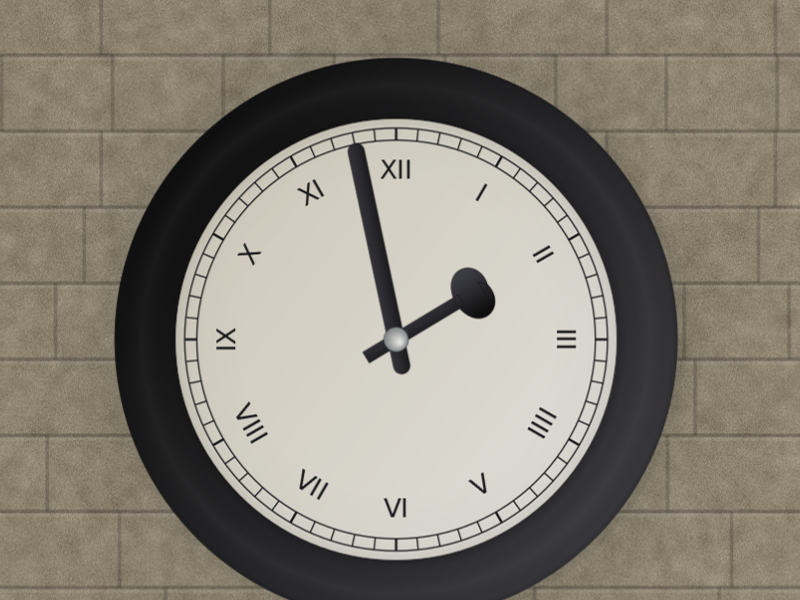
{"hour": 1, "minute": 58}
